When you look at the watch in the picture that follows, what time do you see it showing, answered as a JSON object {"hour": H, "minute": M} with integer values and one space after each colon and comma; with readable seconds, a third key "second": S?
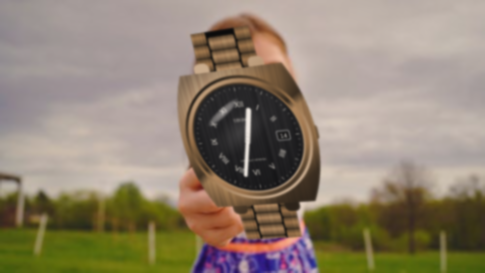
{"hour": 12, "minute": 33}
